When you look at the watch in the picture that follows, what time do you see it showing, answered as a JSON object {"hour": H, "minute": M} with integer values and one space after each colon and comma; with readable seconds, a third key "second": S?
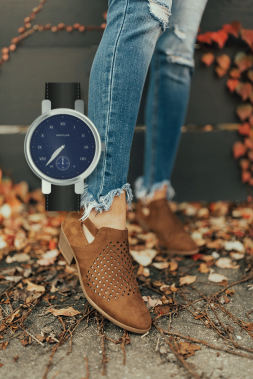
{"hour": 7, "minute": 37}
